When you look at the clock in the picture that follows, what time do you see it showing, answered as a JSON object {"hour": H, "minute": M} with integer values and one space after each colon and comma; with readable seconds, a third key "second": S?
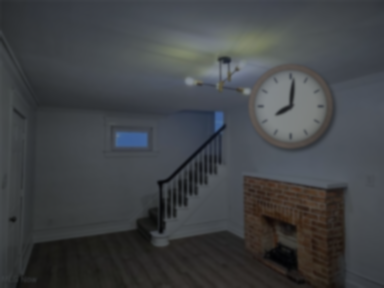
{"hour": 8, "minute": 1}
